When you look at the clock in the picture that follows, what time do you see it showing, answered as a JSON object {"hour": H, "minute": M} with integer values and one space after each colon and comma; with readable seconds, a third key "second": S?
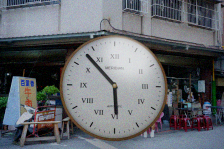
{"hour": 5, "minute": 53}
